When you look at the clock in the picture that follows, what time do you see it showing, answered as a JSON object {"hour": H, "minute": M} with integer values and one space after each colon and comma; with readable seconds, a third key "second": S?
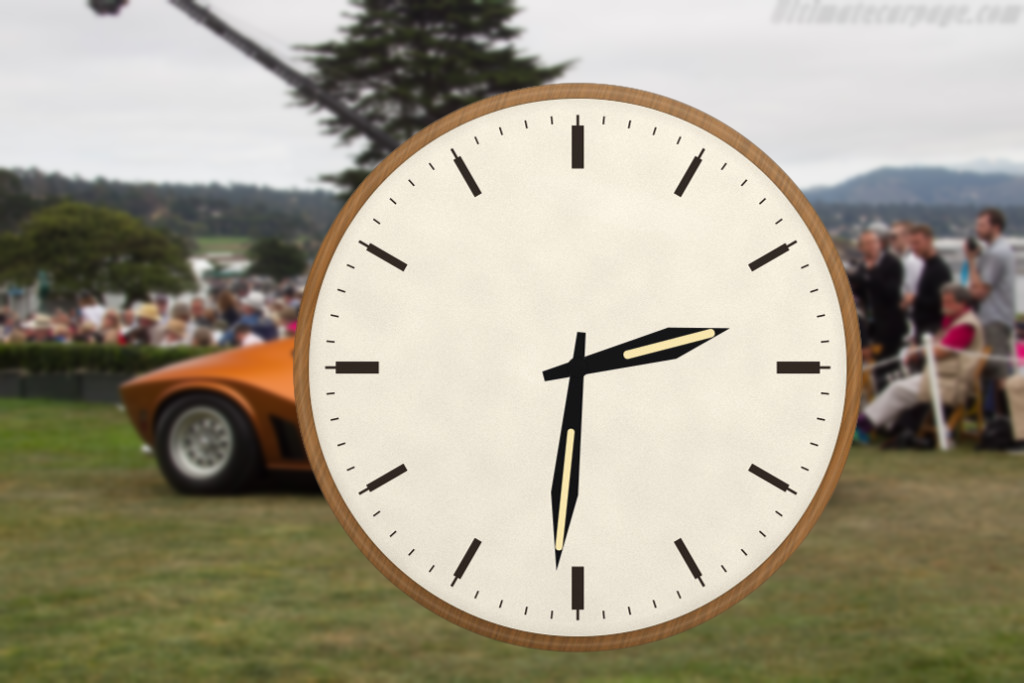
{"hour": 2, "minute": 31}
